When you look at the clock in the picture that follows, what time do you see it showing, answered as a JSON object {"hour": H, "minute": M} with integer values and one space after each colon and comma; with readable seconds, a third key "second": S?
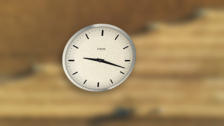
{"hour": 9, "minute": 18}
